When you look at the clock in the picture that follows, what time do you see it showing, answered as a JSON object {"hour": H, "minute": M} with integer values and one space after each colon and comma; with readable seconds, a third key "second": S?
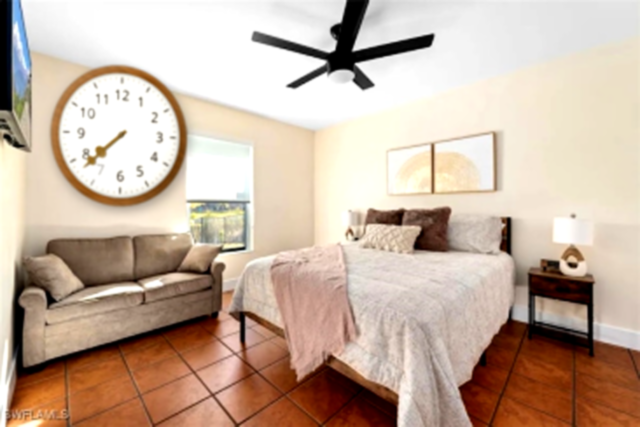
{"hour": 7, "minute": 38}
